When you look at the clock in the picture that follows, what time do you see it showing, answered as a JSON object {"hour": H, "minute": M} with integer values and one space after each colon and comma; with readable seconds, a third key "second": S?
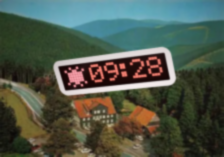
{"hour": 9, "minute": 28}
